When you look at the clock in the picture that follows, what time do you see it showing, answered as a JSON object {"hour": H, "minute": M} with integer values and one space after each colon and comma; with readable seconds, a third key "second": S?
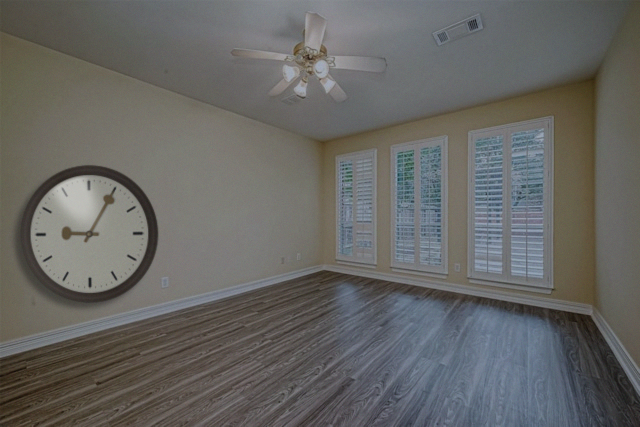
{"hour": 9, "minute": 5}
